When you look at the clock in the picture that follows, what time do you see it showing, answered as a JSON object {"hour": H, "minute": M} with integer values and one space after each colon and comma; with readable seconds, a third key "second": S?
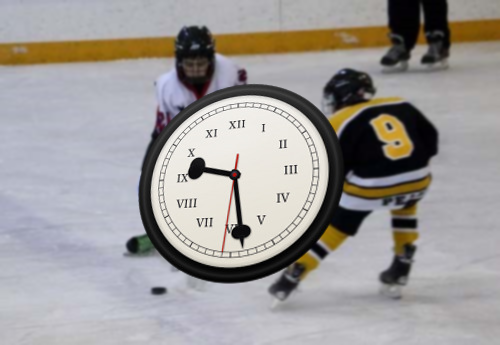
{"hour": 9, "minute": 28, "second": 31}
